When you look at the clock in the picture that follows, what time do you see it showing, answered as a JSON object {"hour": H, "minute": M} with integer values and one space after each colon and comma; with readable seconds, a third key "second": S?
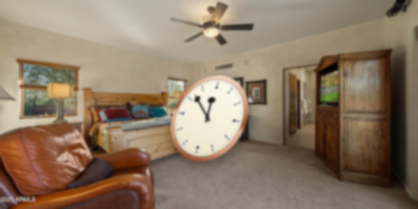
{"hour": 11, "minute": 52}
